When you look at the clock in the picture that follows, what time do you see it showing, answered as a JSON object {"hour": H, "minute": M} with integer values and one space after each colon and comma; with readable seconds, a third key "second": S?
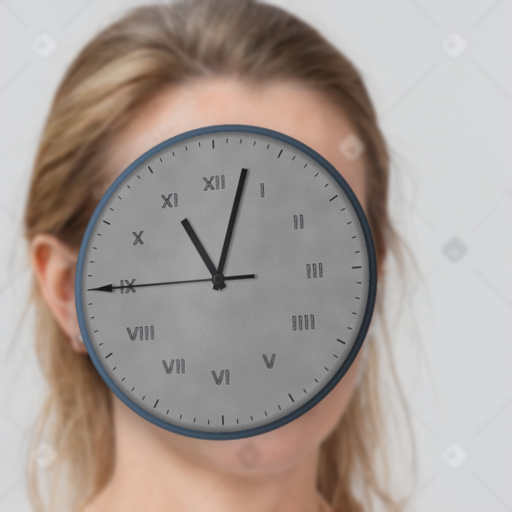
{"hour": 11, "minute": 2, "second": 45}
